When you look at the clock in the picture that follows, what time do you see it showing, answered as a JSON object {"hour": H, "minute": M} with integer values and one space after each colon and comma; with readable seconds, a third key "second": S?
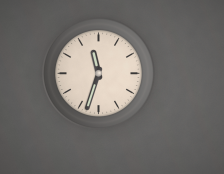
{"hour": 11, "minute": 33}
